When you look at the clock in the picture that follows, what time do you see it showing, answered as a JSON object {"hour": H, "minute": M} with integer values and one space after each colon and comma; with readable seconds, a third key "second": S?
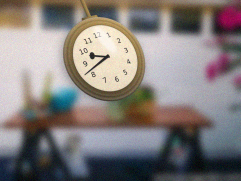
{"hour": 9, "minute": 42}
